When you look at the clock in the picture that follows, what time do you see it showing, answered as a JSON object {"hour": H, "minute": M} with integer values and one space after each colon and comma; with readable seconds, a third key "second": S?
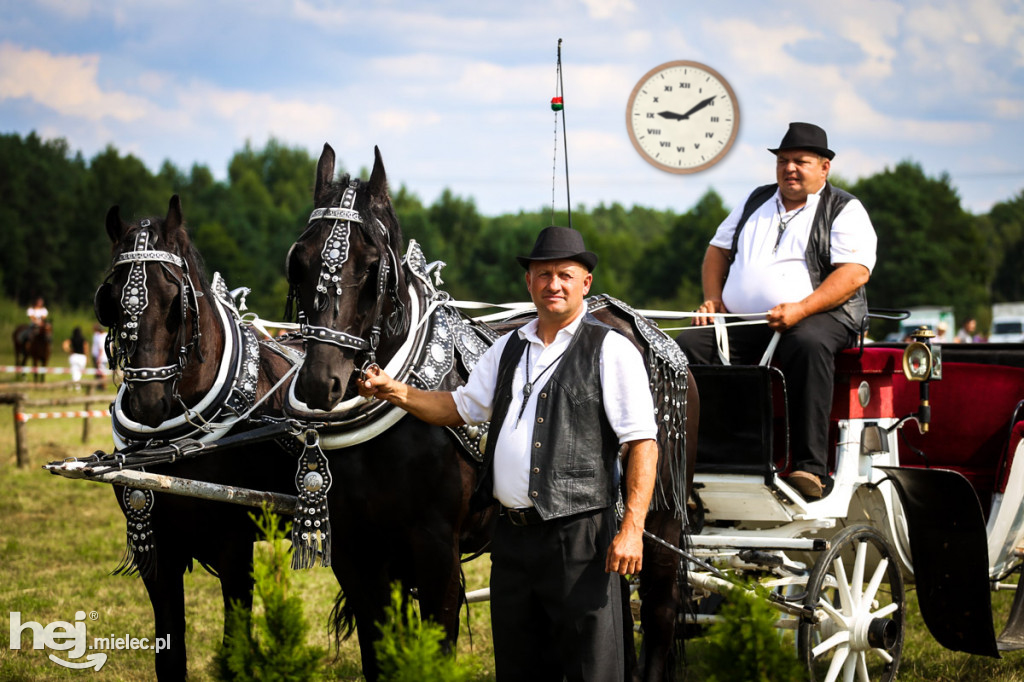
{"hour": 9, "minute": 9}
